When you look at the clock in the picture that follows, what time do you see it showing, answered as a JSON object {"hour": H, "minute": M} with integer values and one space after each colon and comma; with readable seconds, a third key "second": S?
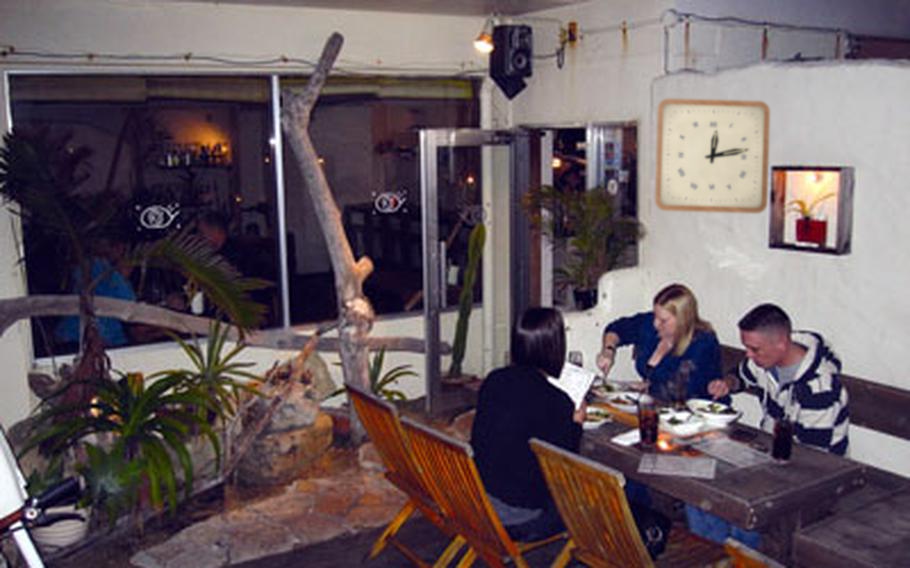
{"hour": 12, "minute": 13}
